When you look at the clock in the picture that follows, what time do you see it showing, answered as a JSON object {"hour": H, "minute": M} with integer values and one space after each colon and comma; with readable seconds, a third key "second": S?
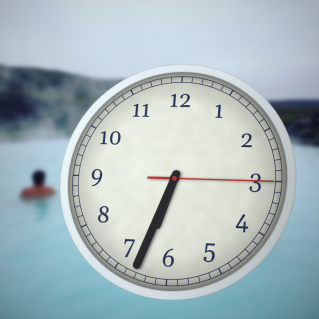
{"hour": 6, "minute": 33, "second": 15}
